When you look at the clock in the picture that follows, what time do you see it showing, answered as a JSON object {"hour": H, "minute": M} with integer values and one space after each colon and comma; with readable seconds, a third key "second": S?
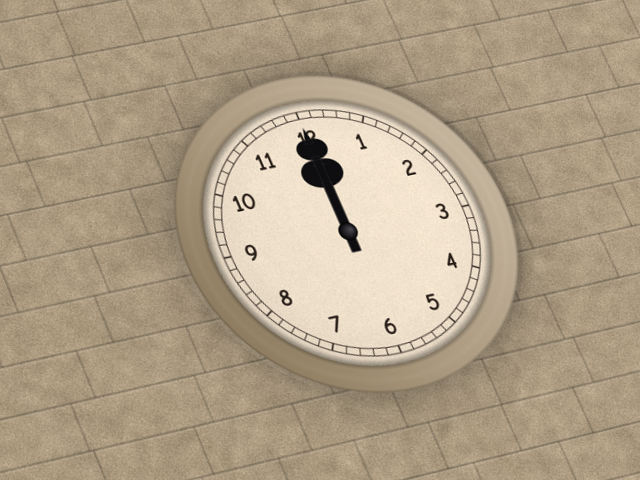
{"hour": 12, "minute": 0}
